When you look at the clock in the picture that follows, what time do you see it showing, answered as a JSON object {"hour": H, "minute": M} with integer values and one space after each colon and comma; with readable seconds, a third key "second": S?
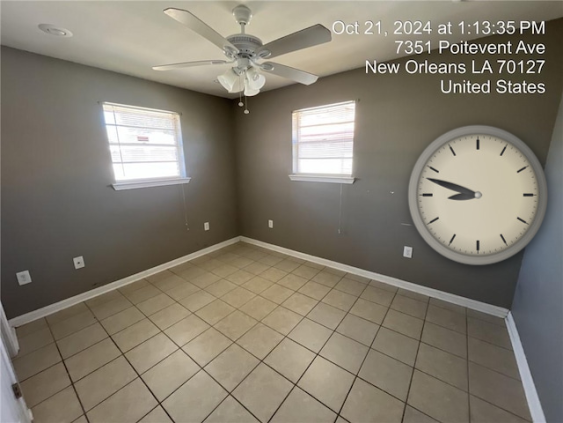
{"hour": 8, "minute": 48}
